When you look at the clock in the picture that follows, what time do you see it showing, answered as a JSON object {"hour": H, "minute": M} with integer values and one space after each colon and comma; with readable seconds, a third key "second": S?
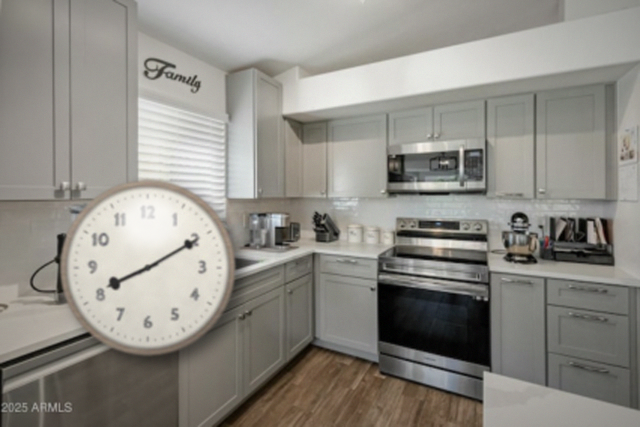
{"hour": 8, "minute": 10}
